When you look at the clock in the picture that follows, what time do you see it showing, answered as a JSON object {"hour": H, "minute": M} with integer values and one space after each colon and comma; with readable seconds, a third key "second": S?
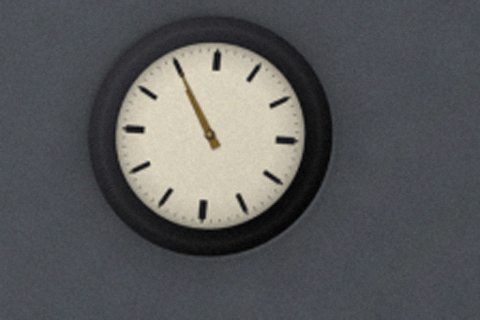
{"hour": 10, "minute": 55}
